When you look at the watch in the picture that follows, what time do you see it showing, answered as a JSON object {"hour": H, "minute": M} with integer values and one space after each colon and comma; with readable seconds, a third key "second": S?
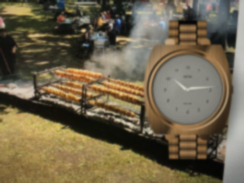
{"hour": 10, "minute": 14}
